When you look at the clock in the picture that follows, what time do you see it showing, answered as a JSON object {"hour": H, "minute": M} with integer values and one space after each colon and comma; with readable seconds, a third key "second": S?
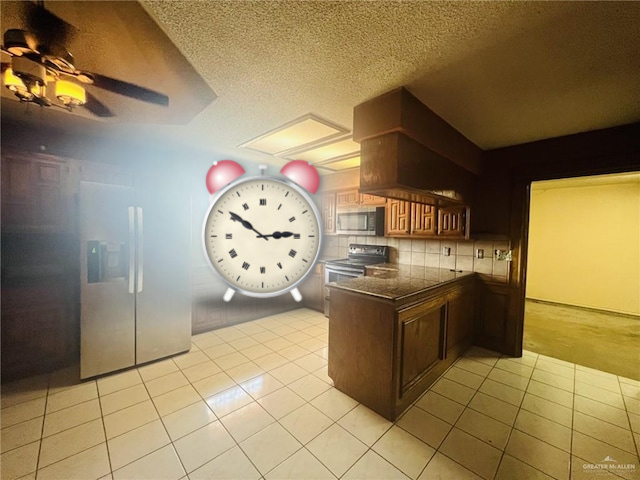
{"hour": 2, "minute": 51}
